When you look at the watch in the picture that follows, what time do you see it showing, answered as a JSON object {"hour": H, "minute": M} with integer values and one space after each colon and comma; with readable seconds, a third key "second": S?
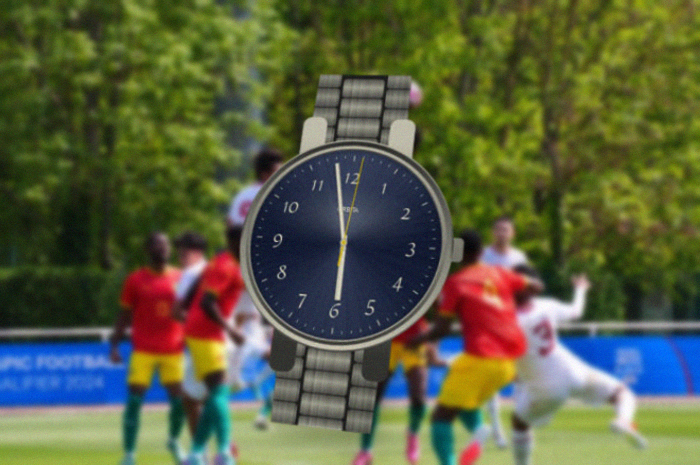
{"hour": 5, "minute": 58, "second": 1}
